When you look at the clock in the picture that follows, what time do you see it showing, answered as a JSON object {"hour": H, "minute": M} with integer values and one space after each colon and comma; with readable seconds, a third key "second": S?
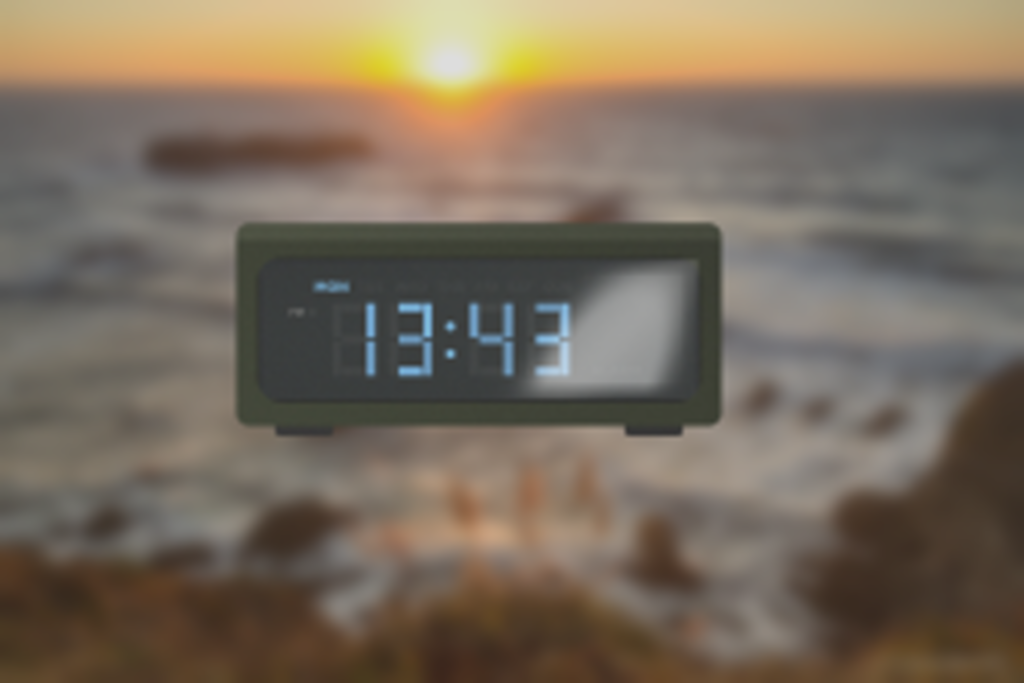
{"hour": 13, "minute": 43}
